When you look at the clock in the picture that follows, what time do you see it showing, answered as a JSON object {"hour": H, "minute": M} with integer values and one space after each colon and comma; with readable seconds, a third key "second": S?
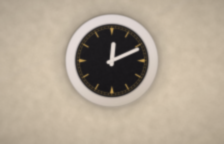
{"hour": 12, "minute": 11}
